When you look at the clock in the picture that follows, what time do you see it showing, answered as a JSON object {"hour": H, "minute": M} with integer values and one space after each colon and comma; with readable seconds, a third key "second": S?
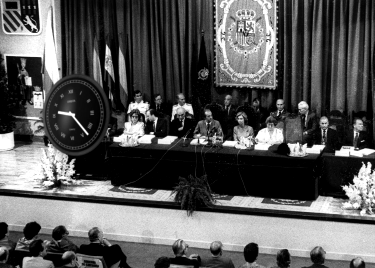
{"hour": 9, "minute": 23}
